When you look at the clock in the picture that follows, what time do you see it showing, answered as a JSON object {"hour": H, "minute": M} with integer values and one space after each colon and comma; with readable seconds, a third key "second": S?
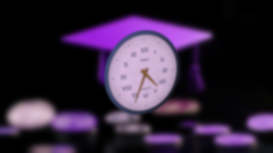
{"hour": 4, "minute": 34}
